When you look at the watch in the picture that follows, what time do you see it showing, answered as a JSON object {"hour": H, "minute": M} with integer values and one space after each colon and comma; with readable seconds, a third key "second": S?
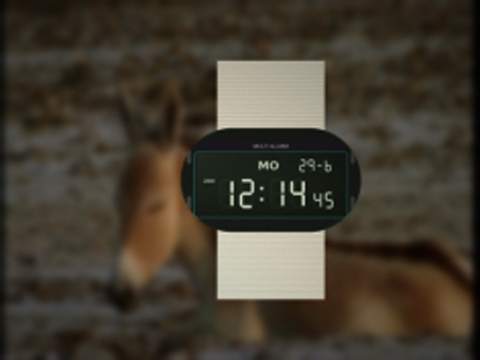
{"hour": 12, "minute": 14, "second": 45}
